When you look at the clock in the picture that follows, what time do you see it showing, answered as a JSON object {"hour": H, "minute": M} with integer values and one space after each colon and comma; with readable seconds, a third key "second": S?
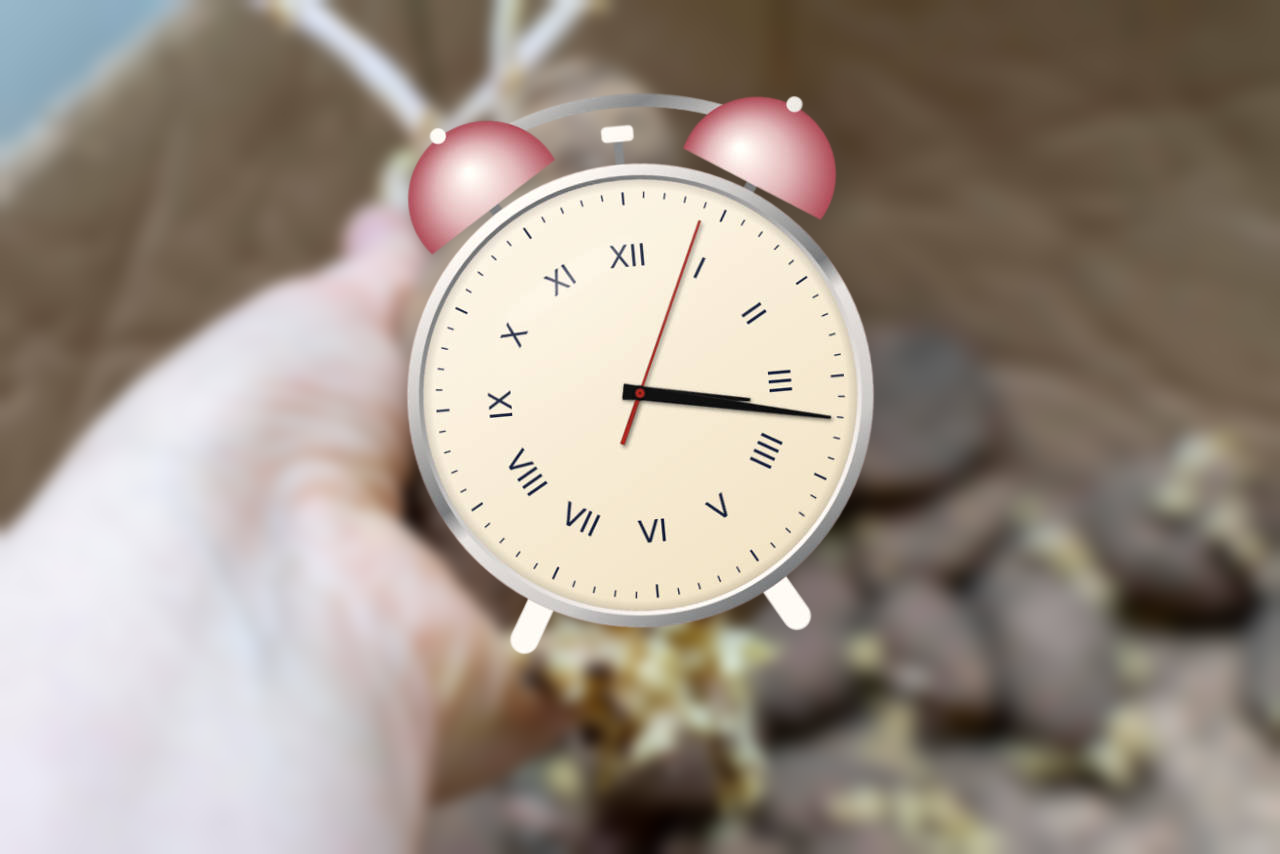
{"hour": 3, "minute": 17, "second": 4}
